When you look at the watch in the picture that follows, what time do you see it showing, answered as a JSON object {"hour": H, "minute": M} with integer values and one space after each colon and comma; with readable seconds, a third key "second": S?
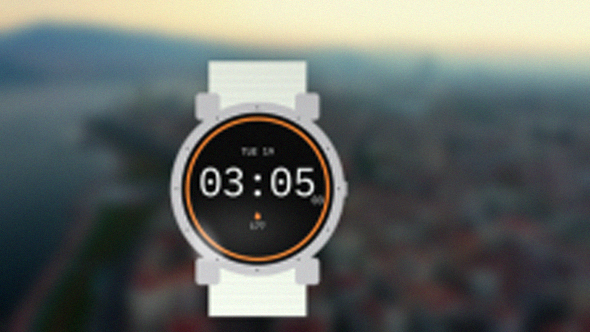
{"hour": 3, "minute": 5}
